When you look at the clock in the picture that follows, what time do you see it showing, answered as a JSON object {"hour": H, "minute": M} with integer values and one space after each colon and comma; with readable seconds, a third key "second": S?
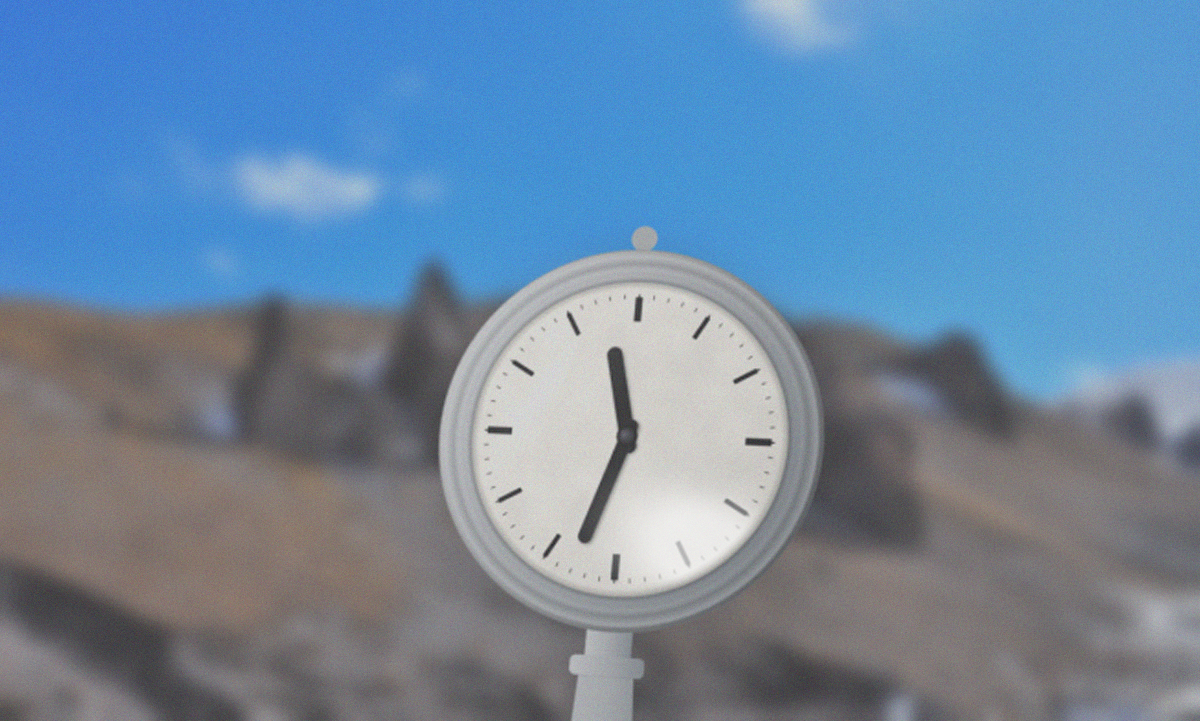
{"hour": 11, "minute": 33}
